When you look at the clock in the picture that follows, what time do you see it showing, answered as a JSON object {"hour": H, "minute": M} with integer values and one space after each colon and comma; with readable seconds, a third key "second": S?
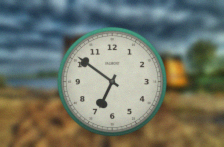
{"hour": 6, "minute": 51}
